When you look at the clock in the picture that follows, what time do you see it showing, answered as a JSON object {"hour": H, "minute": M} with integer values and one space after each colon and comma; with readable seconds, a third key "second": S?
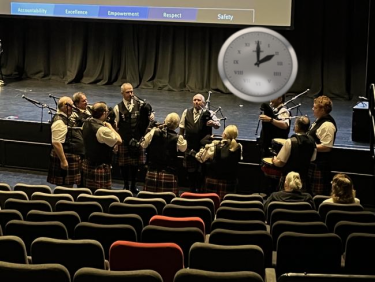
{"hour": 2, "minute": 0}
